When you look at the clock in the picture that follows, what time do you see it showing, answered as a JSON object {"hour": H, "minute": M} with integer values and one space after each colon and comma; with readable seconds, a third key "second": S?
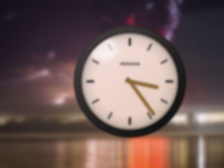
{"hour": 3, "minute": 24}
